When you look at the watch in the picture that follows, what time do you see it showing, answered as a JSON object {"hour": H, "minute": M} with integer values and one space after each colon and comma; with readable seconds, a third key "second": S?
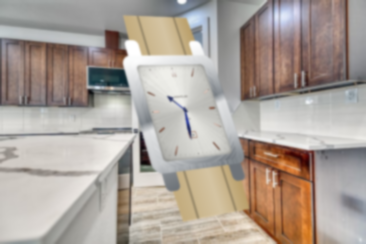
{"hour": 10, "minute": 31}
